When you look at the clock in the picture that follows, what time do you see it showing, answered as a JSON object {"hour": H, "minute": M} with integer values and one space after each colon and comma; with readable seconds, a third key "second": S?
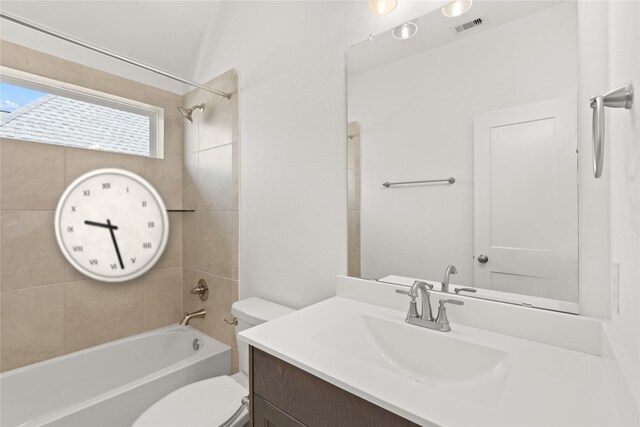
{"hour": 9, "minute": 28}
